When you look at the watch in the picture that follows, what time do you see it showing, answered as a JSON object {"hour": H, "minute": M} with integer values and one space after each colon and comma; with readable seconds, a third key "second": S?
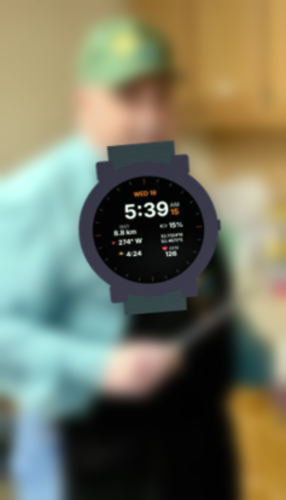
{"hour": 5, "minute": 39}
